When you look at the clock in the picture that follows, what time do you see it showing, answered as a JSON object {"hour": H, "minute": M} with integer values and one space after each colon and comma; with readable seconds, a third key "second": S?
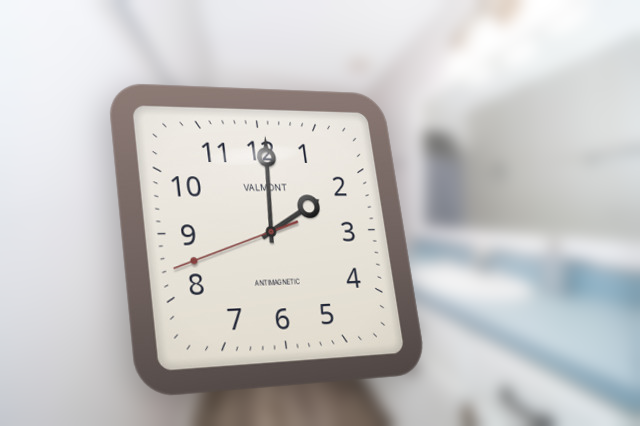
{"hour": 2, "minute": 0, "second": 42}
